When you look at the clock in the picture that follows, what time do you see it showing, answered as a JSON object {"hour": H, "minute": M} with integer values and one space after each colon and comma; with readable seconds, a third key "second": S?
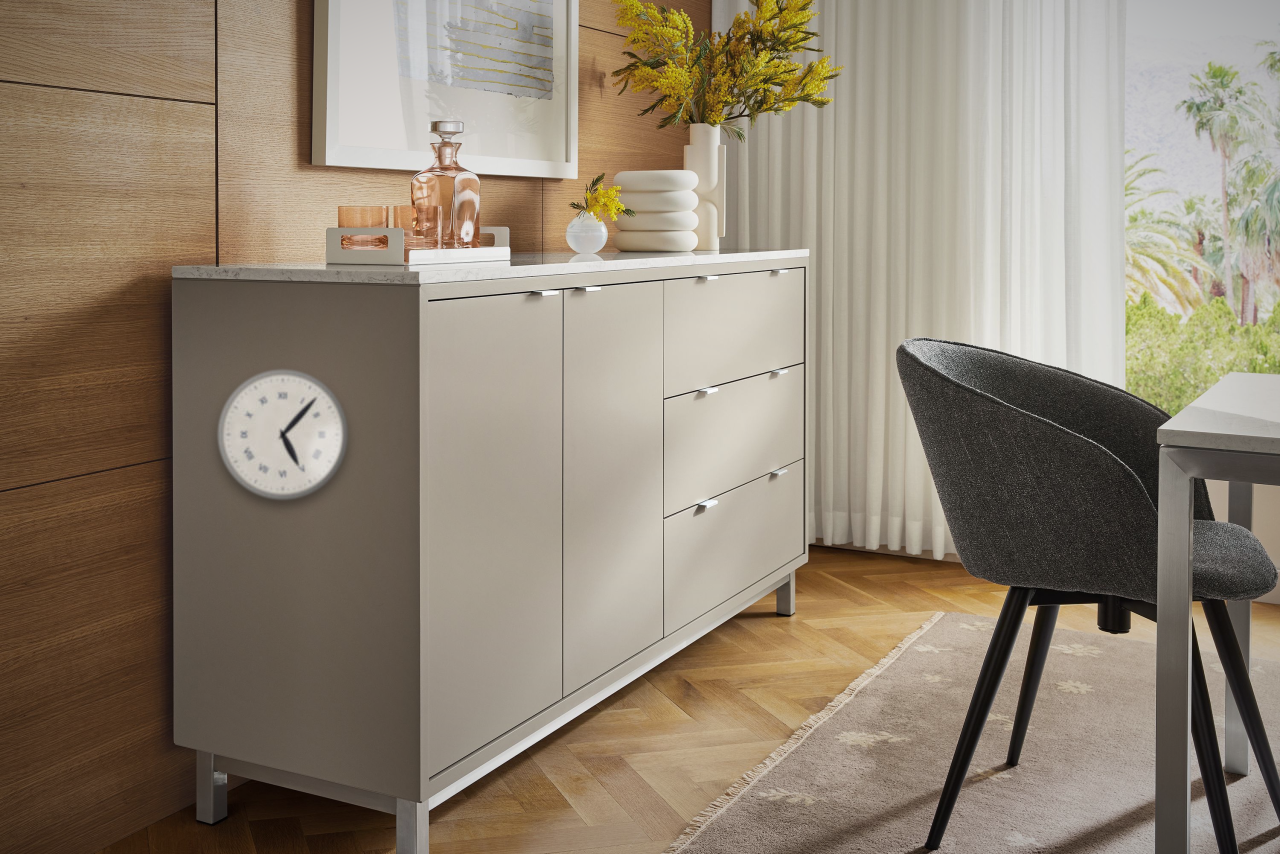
{"hour": 5, "minute": 7}
